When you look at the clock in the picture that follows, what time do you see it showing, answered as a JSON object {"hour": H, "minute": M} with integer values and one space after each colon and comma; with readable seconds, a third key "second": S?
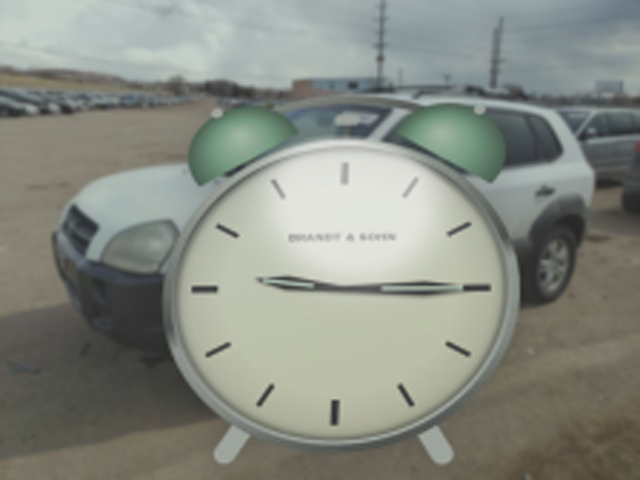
{"hour": 9, "minute": 15}
